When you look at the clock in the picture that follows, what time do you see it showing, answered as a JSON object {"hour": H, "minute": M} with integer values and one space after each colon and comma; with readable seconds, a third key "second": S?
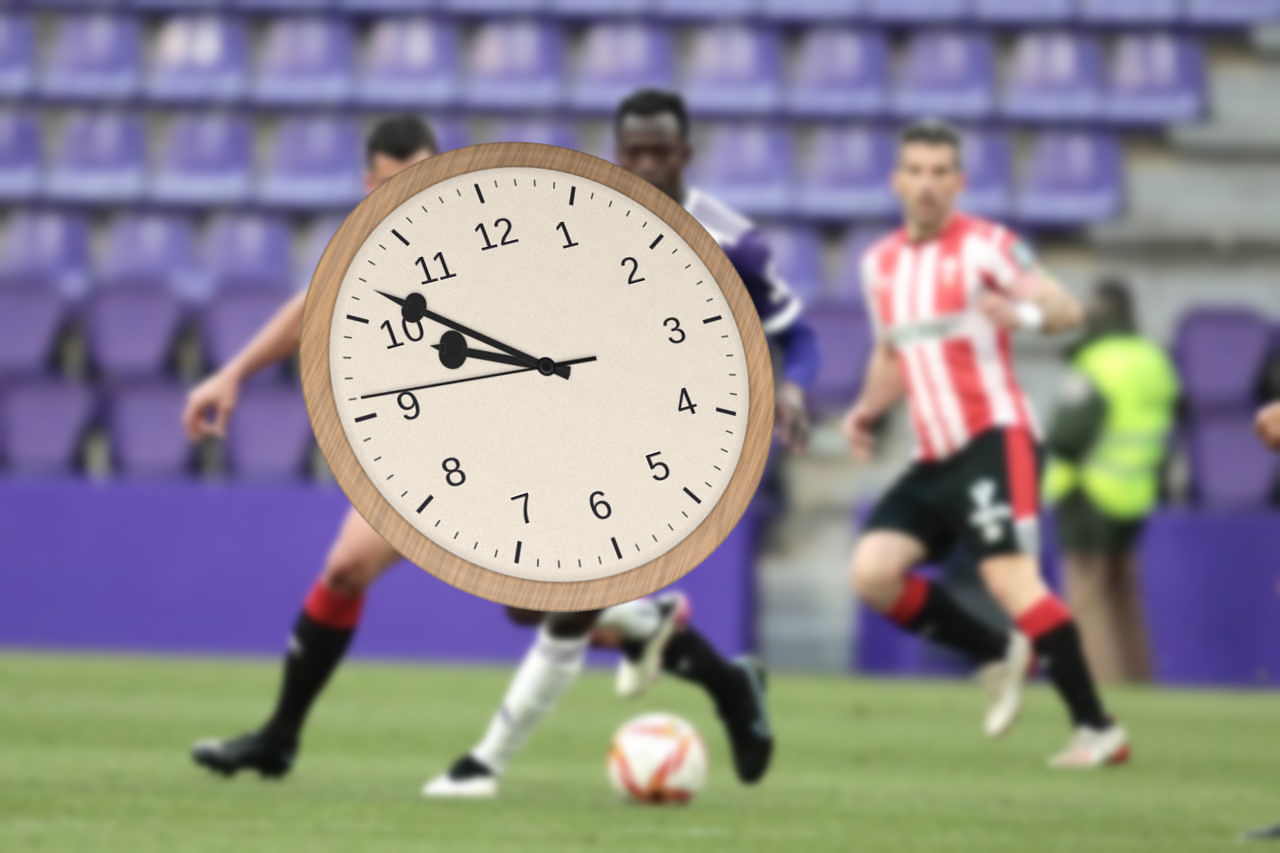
{"hour": 9, "minute": 51, "second": 46}
